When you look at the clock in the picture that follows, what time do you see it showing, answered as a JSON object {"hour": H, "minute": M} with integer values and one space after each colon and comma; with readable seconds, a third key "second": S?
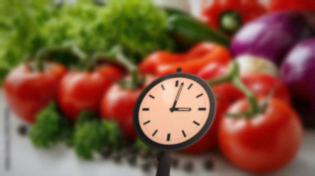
{"hour": 3, "minute": 2}
